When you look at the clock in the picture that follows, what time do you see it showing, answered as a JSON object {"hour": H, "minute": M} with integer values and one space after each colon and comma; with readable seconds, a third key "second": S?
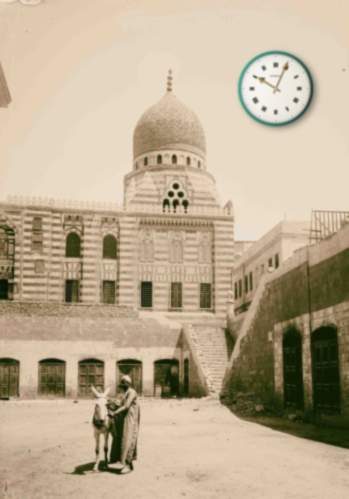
{"hour": 10, "minute": 4}
